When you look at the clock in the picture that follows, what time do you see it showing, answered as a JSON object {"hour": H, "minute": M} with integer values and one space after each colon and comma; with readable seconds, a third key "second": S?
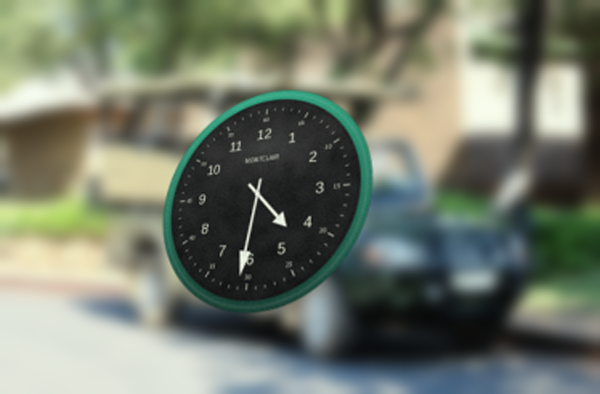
{"hour": 4, "minute": 31}
